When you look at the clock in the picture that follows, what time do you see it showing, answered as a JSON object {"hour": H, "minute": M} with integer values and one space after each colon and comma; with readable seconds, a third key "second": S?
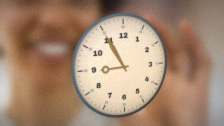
{"hour": 8, "minute": 55}
